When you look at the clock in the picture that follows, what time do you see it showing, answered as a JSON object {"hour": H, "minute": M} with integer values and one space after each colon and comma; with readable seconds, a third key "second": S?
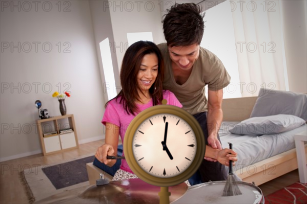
{"hour": 5, "minute": 1}
